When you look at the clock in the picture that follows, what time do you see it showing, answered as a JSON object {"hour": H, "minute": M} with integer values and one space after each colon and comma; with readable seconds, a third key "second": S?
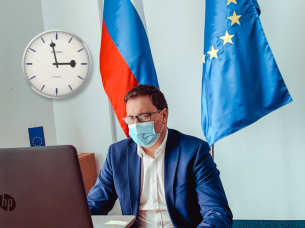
{"hour": 2, "minute": 58}
